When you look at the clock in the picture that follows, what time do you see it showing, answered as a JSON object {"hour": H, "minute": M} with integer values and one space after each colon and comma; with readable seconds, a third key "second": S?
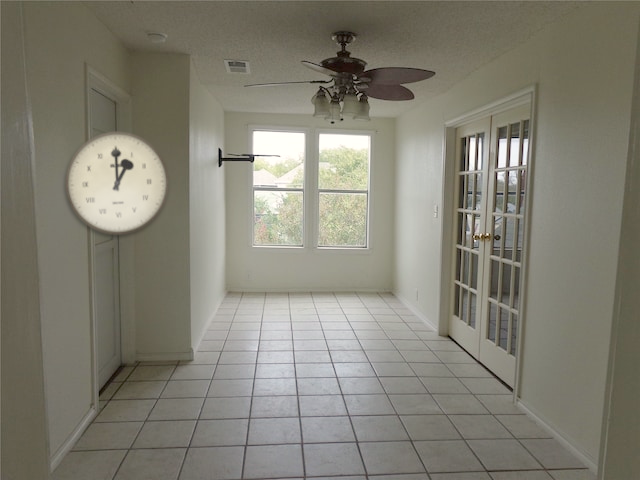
{"hour": 1, "minute": 0}
